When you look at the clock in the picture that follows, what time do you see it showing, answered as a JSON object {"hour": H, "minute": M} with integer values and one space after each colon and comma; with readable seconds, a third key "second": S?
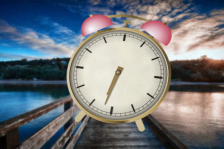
{"hour": 6, "minute": 32}
